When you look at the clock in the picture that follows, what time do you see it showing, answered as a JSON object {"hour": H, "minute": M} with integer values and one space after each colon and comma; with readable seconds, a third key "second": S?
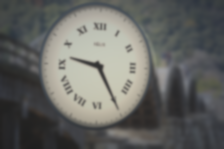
{"hour": 9, "minute": 25}
